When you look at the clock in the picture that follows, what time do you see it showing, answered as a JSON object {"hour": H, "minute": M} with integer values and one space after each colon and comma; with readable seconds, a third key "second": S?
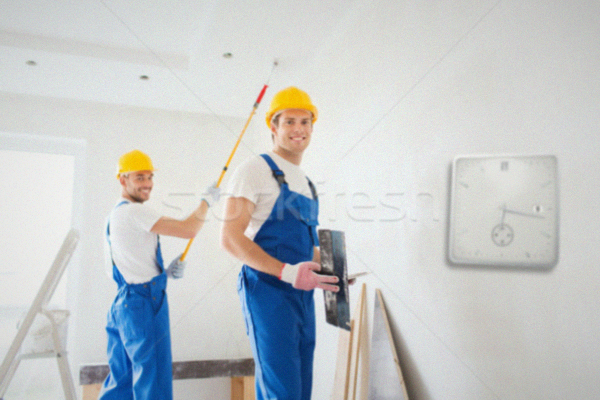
{"hour": 6, "minute": 17}
